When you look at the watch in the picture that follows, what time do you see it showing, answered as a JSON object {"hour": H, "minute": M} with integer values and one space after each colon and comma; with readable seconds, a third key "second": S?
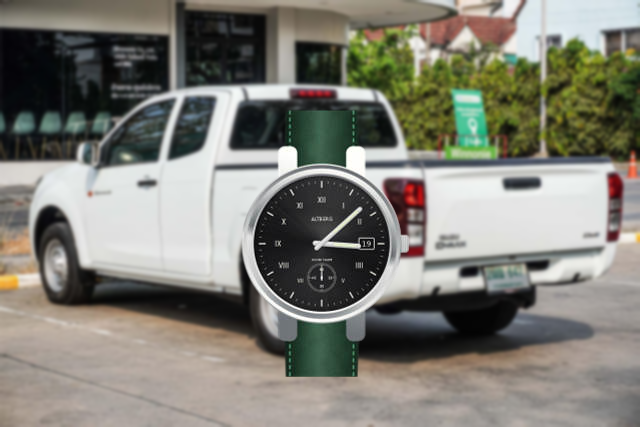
{"hour": 3, "minute": 8}
